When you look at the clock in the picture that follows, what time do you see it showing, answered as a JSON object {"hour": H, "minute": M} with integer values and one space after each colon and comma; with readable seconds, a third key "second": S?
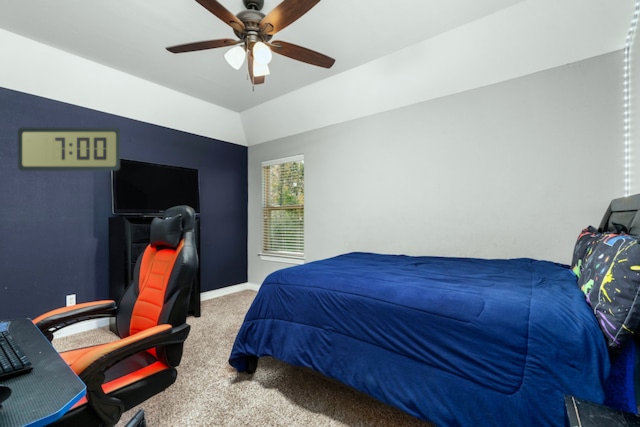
{"hour": 7, "minute": 0}
